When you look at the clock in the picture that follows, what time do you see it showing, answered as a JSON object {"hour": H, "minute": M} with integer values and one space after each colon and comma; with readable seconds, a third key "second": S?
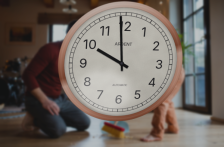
{"hour": 9, "minute": 59}
